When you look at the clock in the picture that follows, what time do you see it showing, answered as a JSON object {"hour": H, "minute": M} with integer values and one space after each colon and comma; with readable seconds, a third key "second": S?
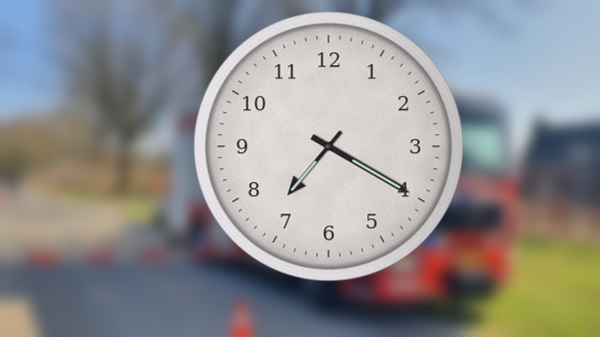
{"hour": 7, "minute": 20}
